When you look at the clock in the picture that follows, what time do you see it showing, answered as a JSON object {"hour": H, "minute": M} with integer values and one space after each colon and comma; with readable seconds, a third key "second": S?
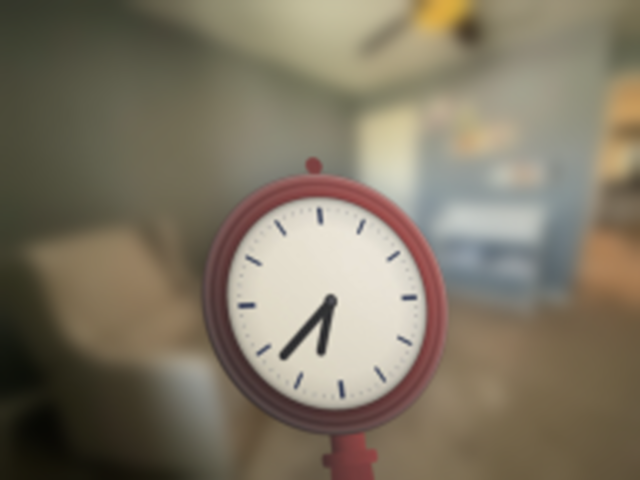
{"hour": 6, "minute": 38}
